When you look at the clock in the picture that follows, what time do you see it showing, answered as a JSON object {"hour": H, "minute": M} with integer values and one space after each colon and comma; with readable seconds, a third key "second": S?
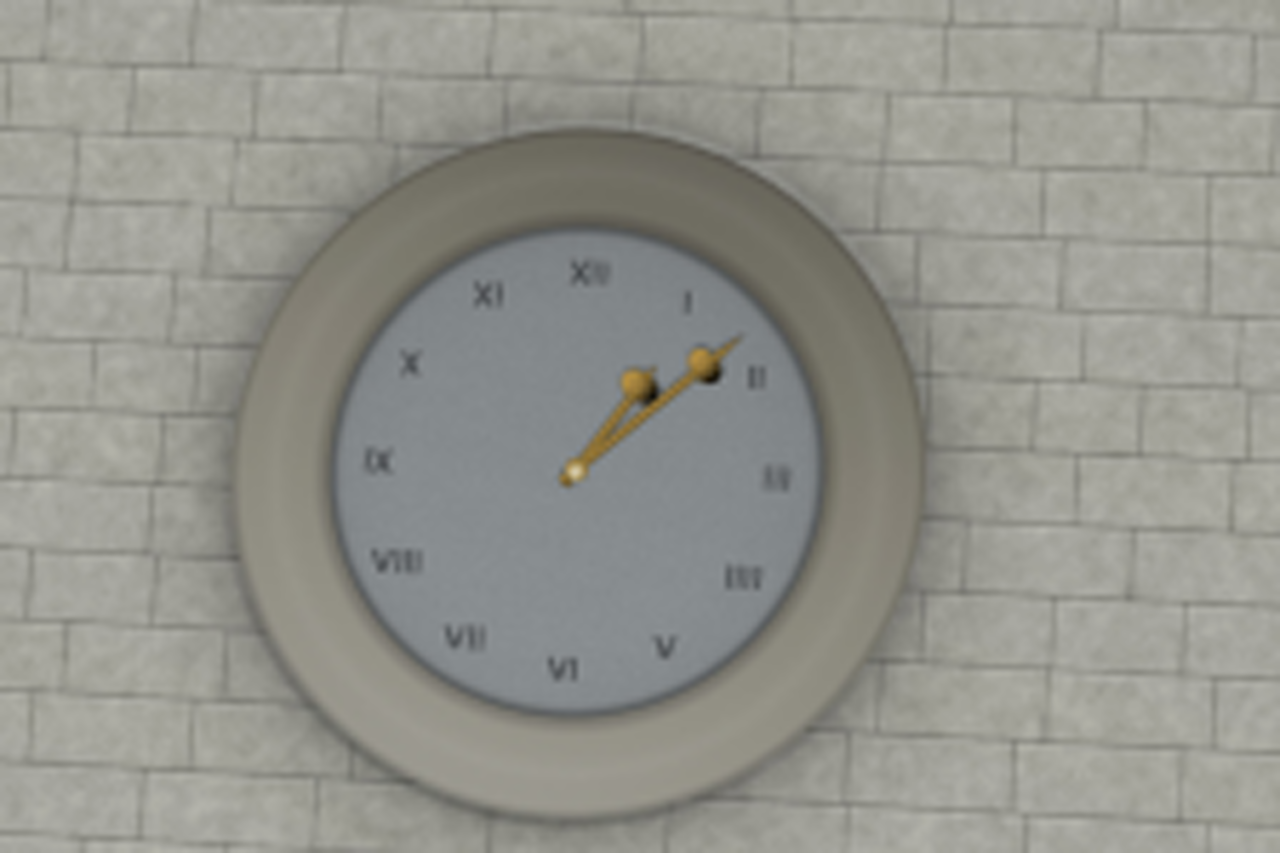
{"hour": 1, "minute": 8}
